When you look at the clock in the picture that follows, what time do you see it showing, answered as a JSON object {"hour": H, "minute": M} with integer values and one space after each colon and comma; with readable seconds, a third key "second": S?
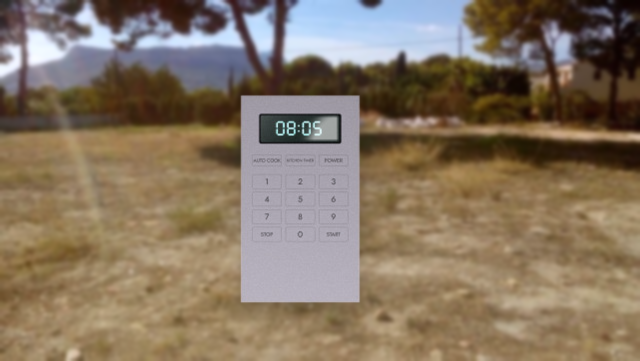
{"hour": 8, "minute": 5}
